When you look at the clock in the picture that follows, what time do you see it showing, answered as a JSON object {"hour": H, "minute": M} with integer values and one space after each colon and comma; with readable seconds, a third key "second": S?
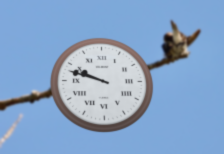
{"hour": 9, "minute": 48}
